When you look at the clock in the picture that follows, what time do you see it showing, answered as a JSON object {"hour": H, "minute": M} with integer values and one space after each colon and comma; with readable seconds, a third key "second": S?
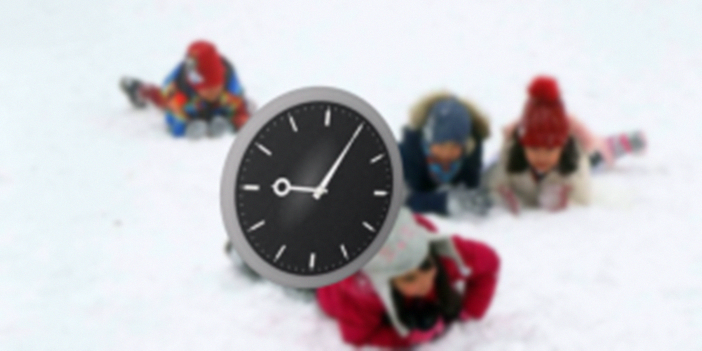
{"hour": 9, "minute": 5}
